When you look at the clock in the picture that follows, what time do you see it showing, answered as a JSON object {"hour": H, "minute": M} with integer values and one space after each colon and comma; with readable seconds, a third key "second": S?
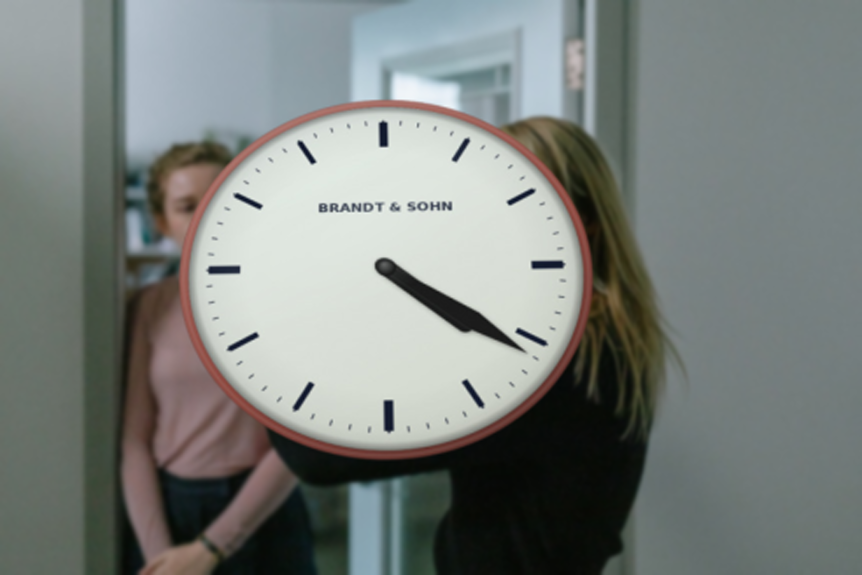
{"hour": 4, "minute": 21}
